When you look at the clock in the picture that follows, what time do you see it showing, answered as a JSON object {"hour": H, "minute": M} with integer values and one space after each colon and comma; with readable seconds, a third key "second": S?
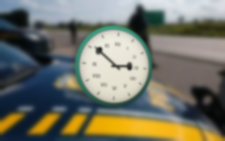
{"hour": 2, "minute": 51}
